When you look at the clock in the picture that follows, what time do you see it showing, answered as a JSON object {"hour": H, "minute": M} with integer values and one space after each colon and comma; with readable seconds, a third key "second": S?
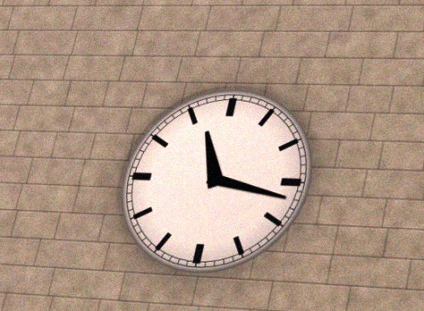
{"hour": 11, "minute": 17}
